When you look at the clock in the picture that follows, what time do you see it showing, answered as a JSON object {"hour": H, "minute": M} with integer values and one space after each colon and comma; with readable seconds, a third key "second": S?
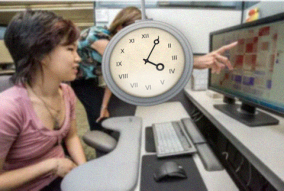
{"hour": 4, "minute": 5}
